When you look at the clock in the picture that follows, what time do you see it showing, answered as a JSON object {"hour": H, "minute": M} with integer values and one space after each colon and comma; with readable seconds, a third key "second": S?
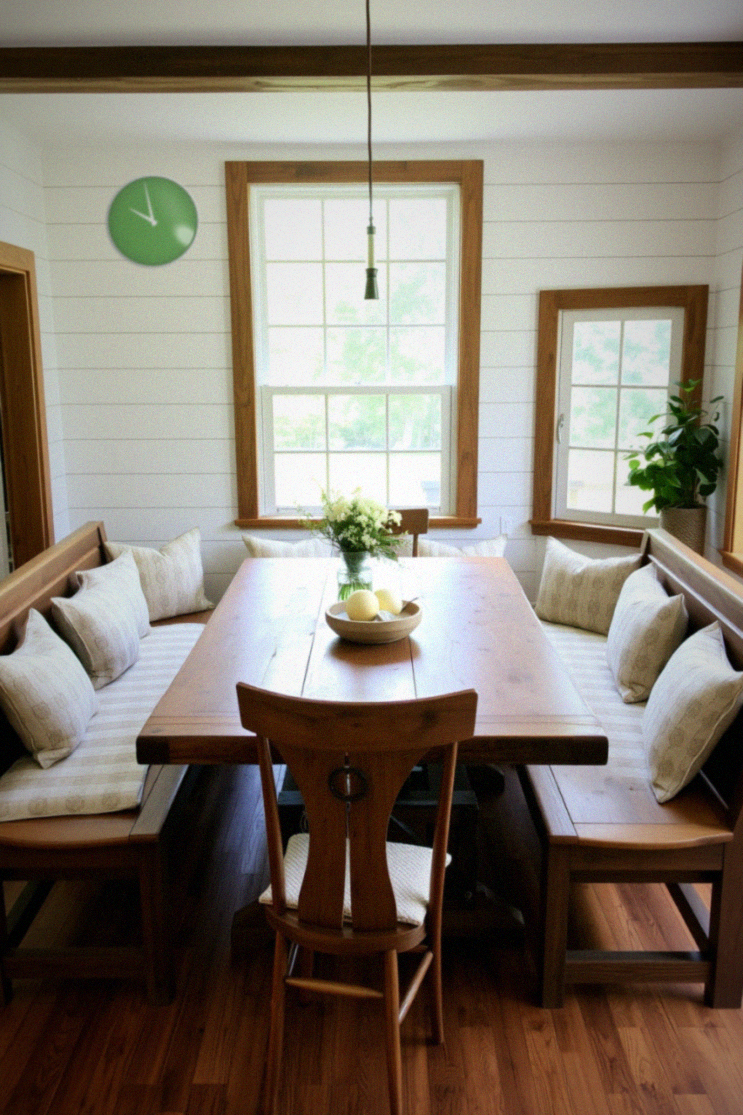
{"hour": 9, "minute": 58}
